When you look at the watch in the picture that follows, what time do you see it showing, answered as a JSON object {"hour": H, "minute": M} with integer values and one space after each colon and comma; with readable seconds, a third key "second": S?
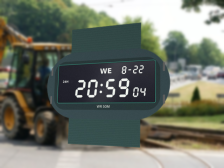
{"hour": 20, "minute": 59, "second": 4}
